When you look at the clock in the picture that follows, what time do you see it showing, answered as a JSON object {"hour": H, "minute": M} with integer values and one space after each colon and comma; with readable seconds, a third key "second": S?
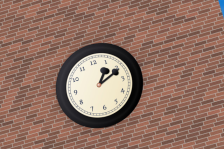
{"hour": 1, "minute": 11}
